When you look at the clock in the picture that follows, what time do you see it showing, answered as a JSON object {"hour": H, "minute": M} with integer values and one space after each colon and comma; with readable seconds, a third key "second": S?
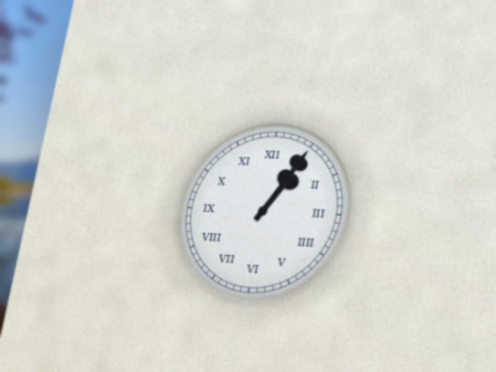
{"hour": 1, "minute": 5}
